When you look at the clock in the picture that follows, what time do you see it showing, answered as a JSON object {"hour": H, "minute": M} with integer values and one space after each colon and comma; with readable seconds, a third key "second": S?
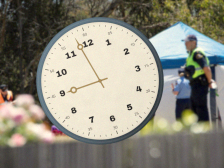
{"hour": 8, "minute": 58}
